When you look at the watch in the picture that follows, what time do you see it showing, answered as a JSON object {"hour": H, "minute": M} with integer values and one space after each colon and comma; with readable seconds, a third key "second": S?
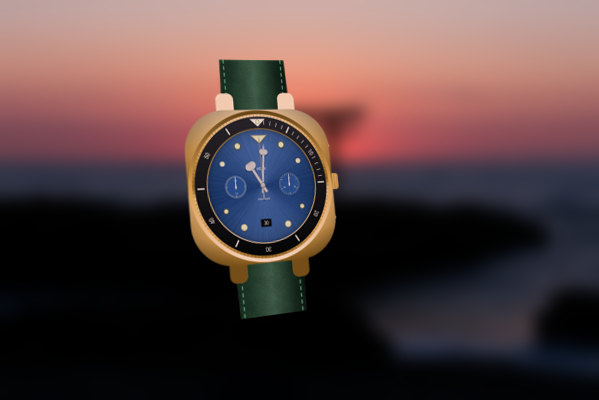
{"hour": 11, "minute": 1}
